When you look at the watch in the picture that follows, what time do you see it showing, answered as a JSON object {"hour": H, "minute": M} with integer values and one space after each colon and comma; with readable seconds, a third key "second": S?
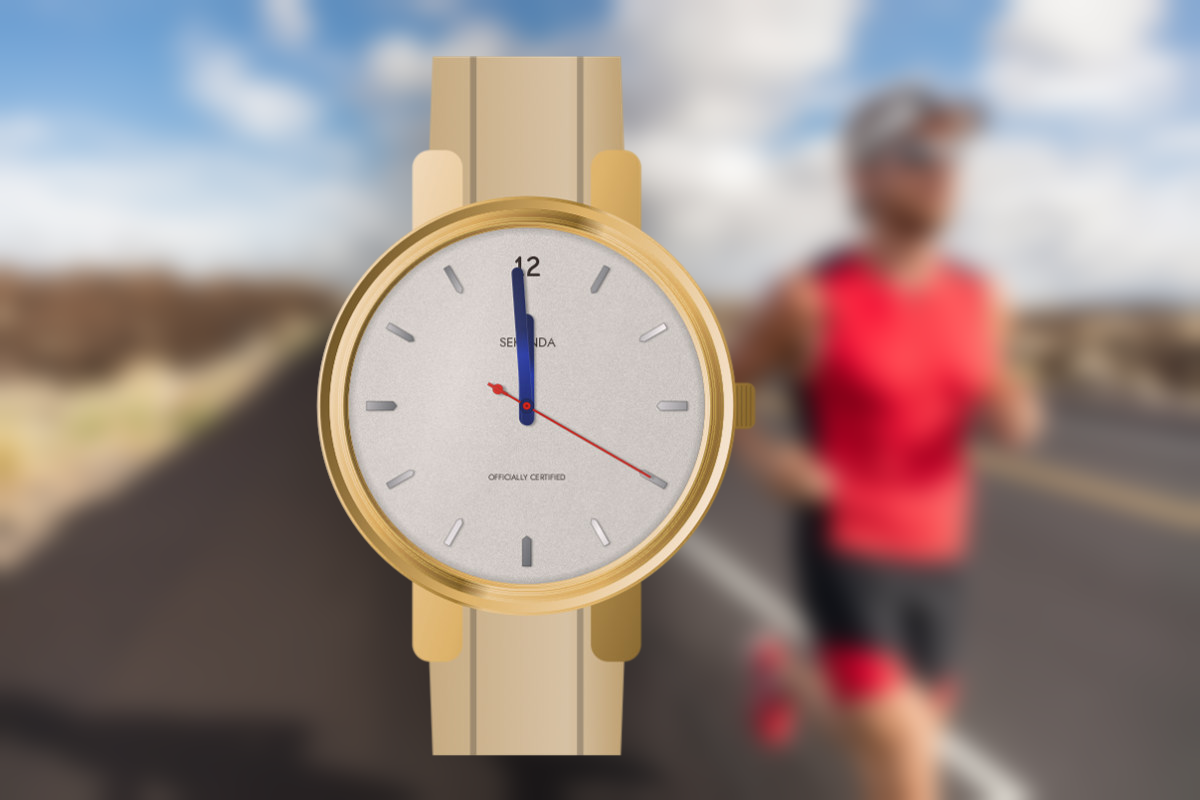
{"hour": 11, "minute": 59, "second": 20}
